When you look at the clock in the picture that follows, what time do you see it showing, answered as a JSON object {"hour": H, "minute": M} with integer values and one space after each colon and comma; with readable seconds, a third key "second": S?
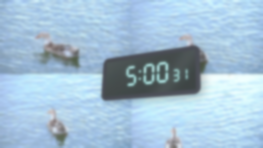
{"hour": 5, "minute": 0}
